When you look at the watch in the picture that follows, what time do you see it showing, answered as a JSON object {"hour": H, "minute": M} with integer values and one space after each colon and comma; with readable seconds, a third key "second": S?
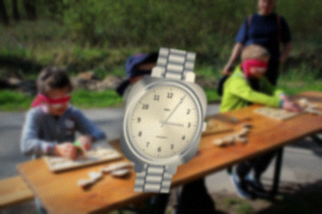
{"hour": 3, "minute": 5}
